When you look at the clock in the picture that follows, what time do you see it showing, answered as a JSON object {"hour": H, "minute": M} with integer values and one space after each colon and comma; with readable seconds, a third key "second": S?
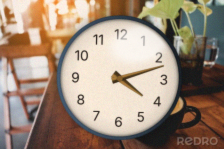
{"hour": 4, "minute": 12}
